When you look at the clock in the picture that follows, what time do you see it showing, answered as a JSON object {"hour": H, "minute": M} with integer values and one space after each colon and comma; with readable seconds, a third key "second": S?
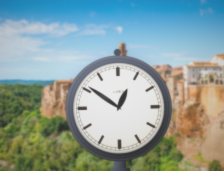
{"hour": 12, "minute": 51}
